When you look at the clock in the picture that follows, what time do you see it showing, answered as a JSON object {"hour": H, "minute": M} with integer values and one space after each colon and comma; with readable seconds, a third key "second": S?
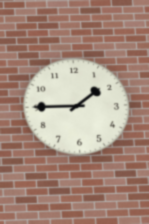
{"hour": 1, "minute": 45}
